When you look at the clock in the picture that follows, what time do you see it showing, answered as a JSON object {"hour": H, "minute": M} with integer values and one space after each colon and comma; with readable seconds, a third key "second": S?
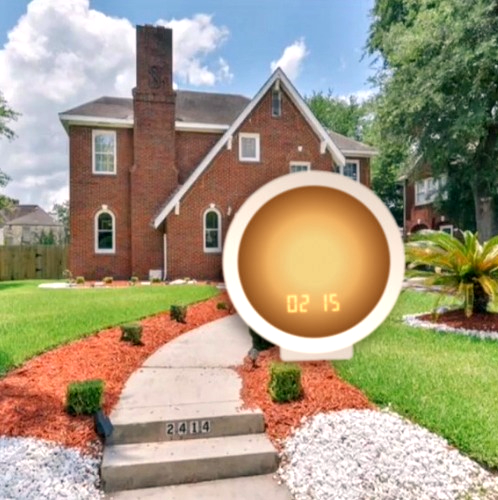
{"hour": 2, "minute": 15}
